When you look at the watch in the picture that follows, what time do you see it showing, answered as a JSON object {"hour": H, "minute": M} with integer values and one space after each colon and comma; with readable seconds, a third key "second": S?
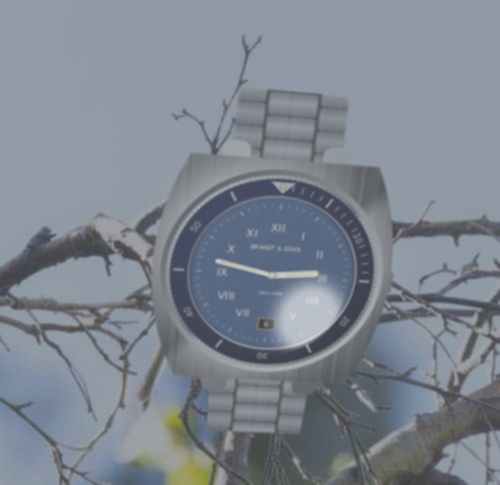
{"hour": 2, "minute": 47}
